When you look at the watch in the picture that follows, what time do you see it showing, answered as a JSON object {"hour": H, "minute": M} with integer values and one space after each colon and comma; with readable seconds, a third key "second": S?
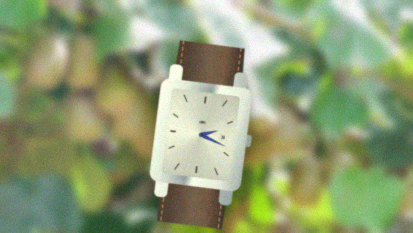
{"hour": 2, "minute": 18}
